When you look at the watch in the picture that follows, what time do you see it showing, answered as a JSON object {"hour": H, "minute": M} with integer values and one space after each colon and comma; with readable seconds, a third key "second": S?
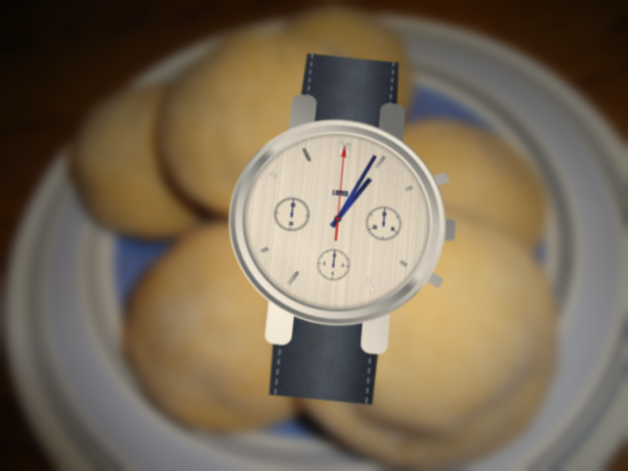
{"hour": 1, "minute": 4}
